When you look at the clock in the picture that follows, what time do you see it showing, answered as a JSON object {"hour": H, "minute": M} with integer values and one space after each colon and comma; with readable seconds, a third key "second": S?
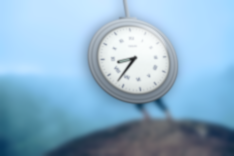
{"hour": 8, "minute": 37}
